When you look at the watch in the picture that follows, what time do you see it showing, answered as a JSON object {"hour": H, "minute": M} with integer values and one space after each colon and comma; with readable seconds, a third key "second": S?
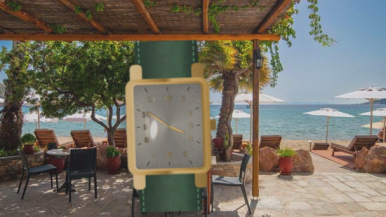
{"hour": 3, "minute": 51}
